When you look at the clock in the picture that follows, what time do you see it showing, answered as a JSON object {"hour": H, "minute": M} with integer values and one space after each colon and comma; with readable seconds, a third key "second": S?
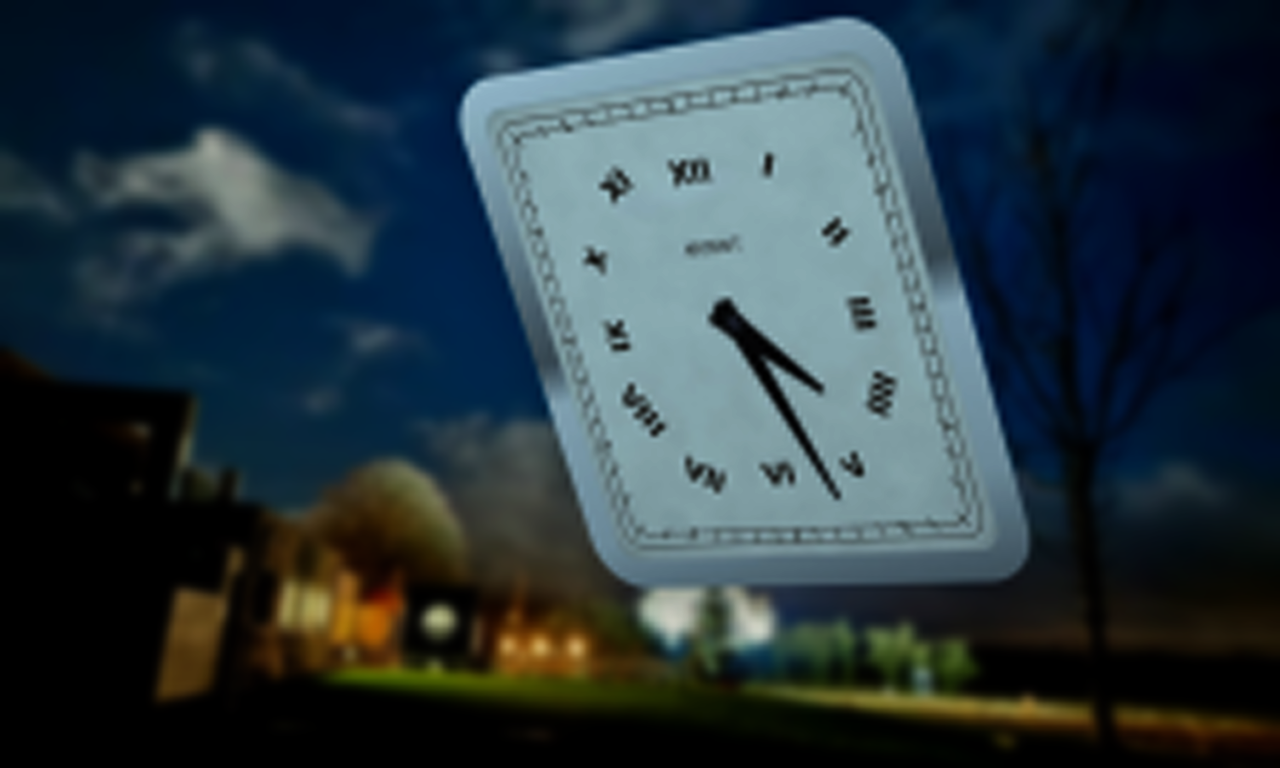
{"hour": 4, "minute": 27}
